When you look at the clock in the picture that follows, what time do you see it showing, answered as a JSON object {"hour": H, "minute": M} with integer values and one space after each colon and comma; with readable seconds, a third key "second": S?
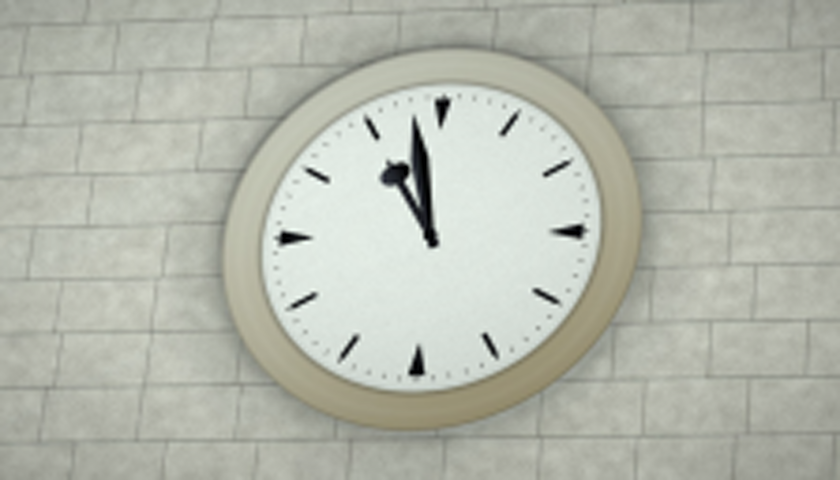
{"hour": 10, "minute": 58}
